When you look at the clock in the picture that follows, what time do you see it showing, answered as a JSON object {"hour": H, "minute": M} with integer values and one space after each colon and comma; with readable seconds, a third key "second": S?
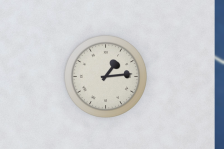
{"hour": 1, "minute": 14}
